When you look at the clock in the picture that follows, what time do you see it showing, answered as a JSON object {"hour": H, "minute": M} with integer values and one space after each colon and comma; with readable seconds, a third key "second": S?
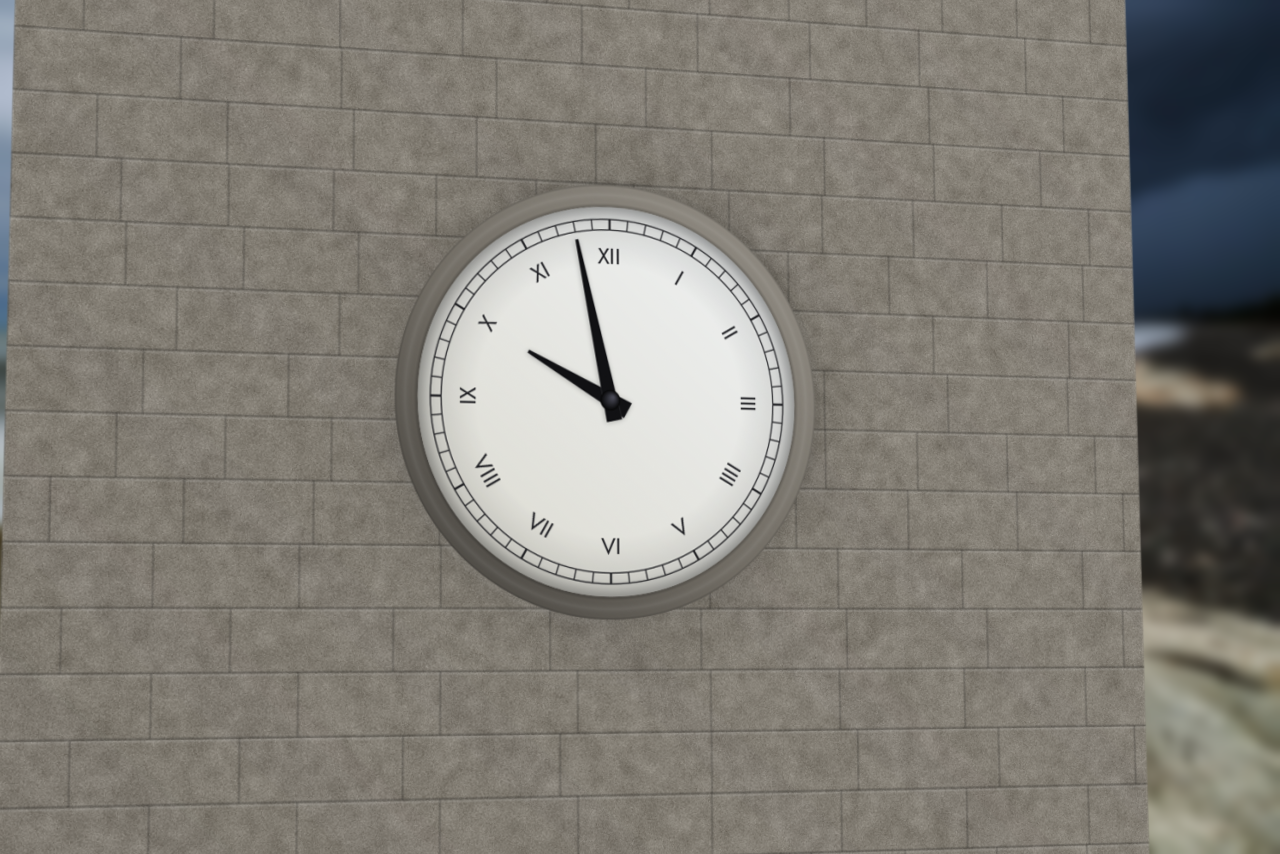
{"hour": 9, "minute": 58}
